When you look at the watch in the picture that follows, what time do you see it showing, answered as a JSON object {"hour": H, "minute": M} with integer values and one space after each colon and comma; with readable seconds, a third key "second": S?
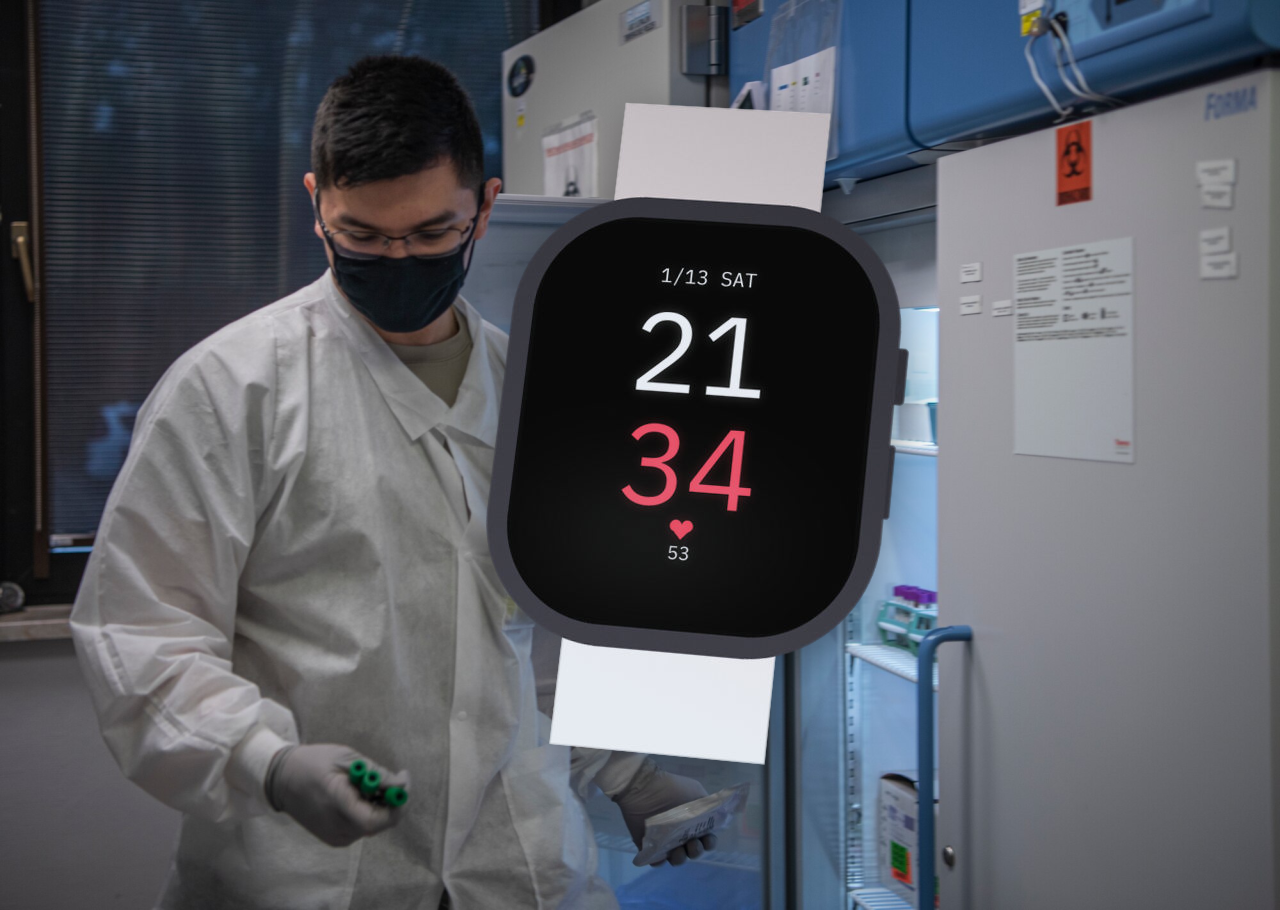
{"hour": 21, "minute": 34}
